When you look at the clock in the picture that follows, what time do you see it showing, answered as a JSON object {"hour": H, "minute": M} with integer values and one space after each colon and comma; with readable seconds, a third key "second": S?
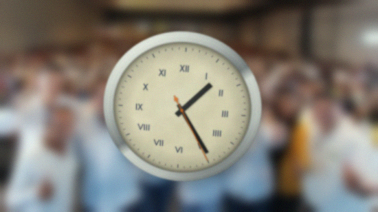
{"hour": 1, "minute": 24, "second": 25}
